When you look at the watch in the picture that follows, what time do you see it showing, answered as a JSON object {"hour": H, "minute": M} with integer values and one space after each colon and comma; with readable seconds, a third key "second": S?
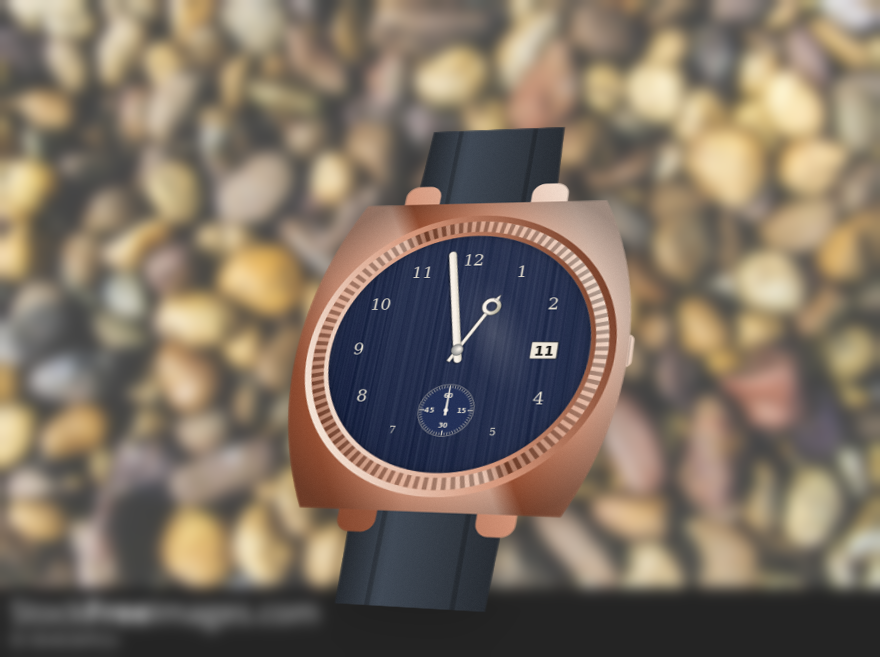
{"hour": 12, "minute": 58}
